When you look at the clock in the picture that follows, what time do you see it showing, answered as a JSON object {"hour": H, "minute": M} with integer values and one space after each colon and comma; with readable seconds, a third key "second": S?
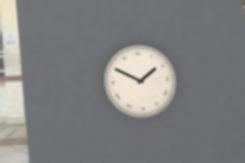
{"hour": 1, "minute": 50}
